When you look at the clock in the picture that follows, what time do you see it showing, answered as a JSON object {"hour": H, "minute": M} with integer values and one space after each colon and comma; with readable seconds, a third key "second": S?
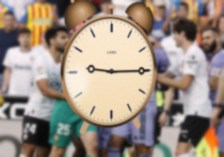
{"hour": 9, "minute": 15}
